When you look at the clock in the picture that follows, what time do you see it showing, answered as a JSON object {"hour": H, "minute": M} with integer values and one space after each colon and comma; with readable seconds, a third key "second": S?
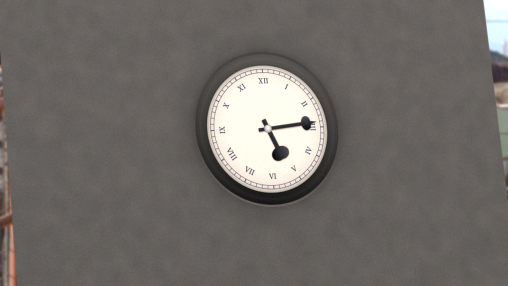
{"hour": 5, "minute": 14}
